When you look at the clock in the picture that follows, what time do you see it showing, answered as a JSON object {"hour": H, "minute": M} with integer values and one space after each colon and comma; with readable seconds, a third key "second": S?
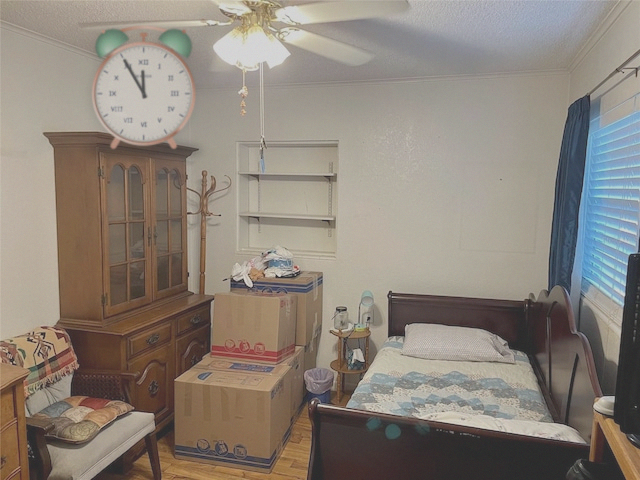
{"hour": 11, "minute": 55}
